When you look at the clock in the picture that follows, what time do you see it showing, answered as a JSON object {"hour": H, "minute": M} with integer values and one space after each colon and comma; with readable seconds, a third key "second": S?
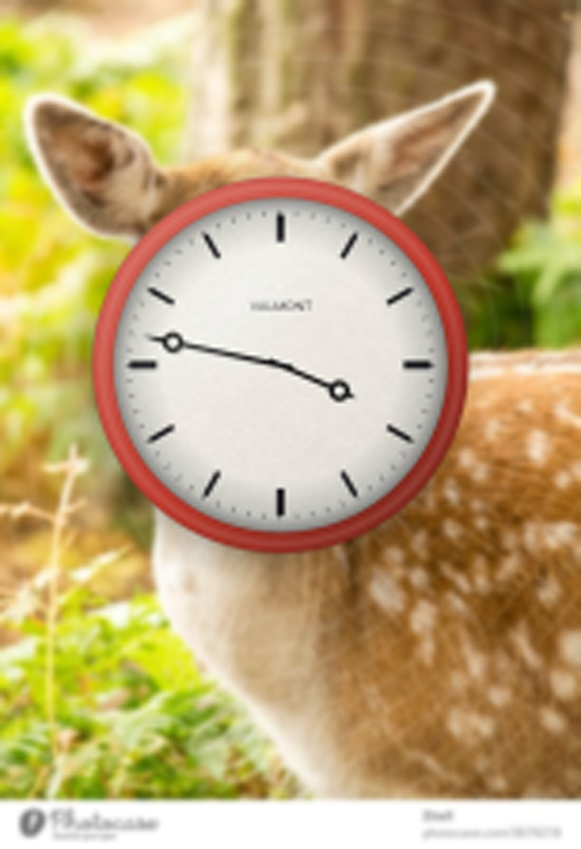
{"hour": 3, "minute": 47}
